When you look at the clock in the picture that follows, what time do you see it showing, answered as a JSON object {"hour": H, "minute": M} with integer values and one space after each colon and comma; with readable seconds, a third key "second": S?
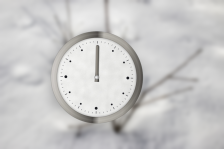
{"hour": 12, "minute": 0}
